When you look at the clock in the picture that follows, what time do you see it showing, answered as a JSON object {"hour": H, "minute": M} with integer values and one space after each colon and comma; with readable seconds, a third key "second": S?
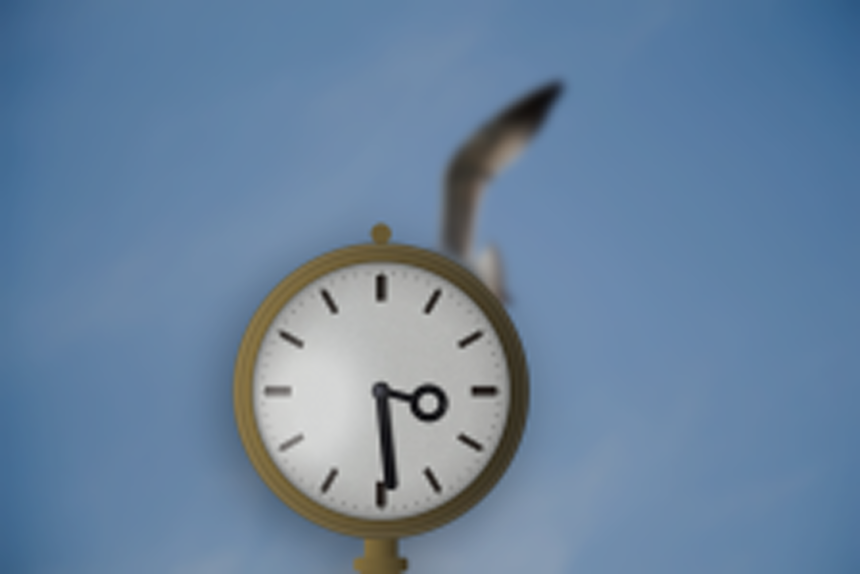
{"hour": 3, "minute": 29}
